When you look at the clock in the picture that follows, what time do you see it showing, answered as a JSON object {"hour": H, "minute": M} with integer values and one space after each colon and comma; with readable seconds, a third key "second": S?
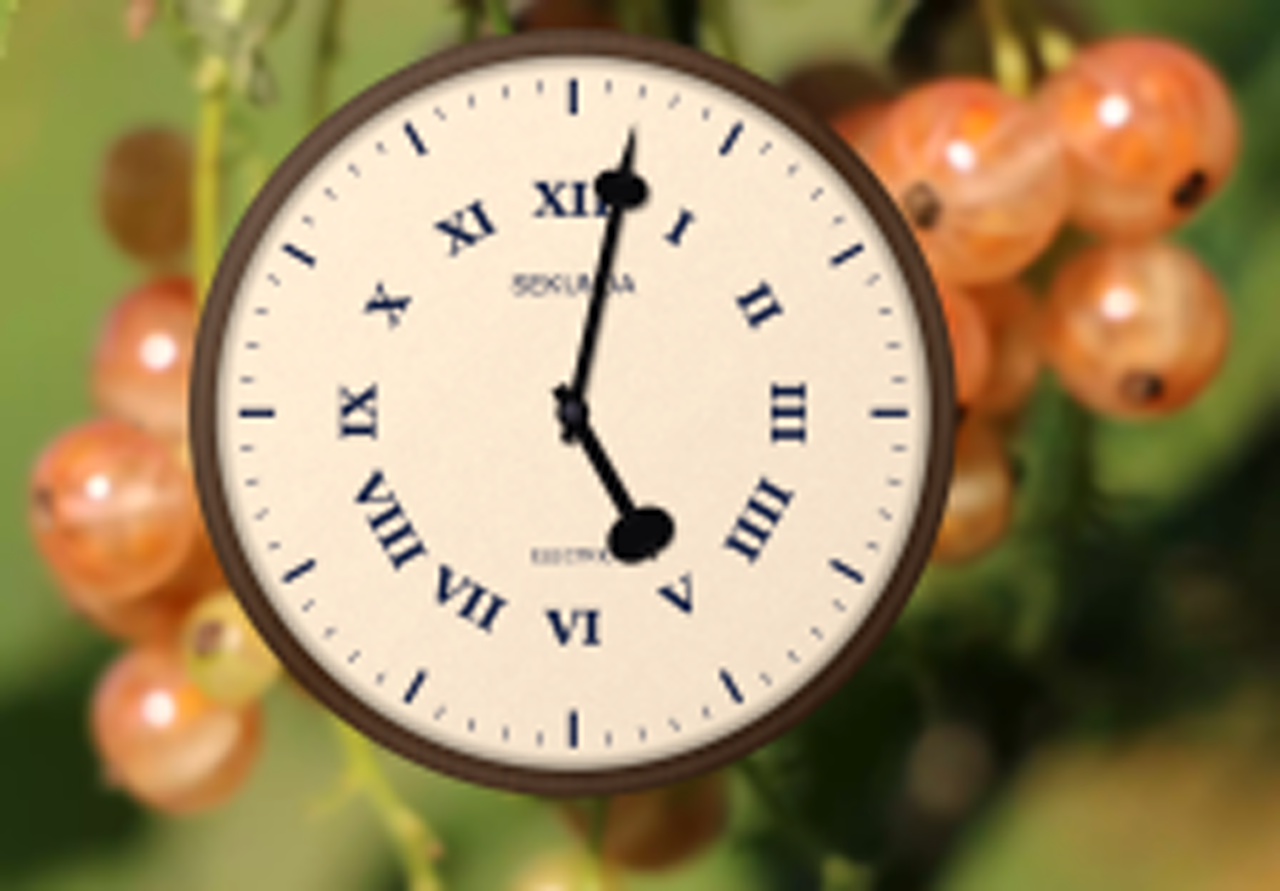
{"hour": 5, "minute": 2}
